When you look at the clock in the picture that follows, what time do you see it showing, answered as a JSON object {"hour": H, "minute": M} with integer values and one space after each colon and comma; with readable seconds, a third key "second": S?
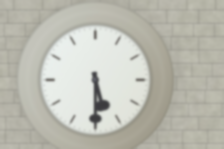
{"hour": 5, "minute": 30}
